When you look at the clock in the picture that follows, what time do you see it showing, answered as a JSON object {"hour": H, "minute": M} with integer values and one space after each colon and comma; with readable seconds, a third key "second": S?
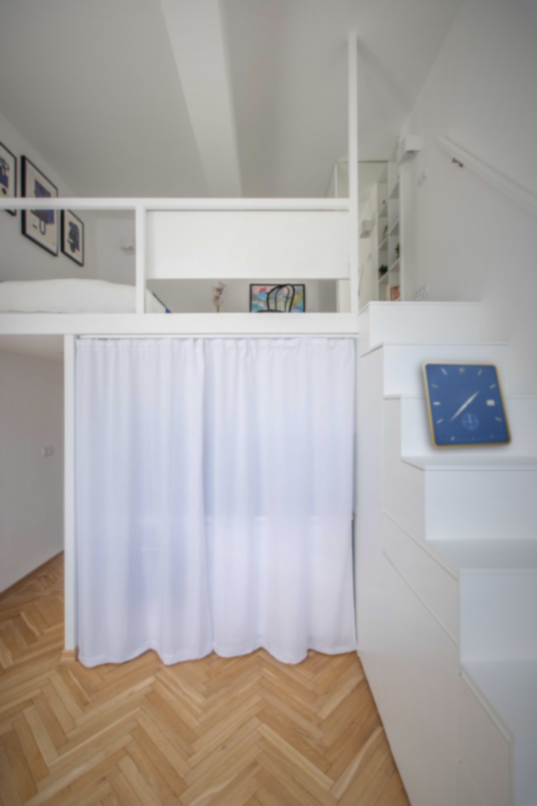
{"hour": 1, "minute": 38}
